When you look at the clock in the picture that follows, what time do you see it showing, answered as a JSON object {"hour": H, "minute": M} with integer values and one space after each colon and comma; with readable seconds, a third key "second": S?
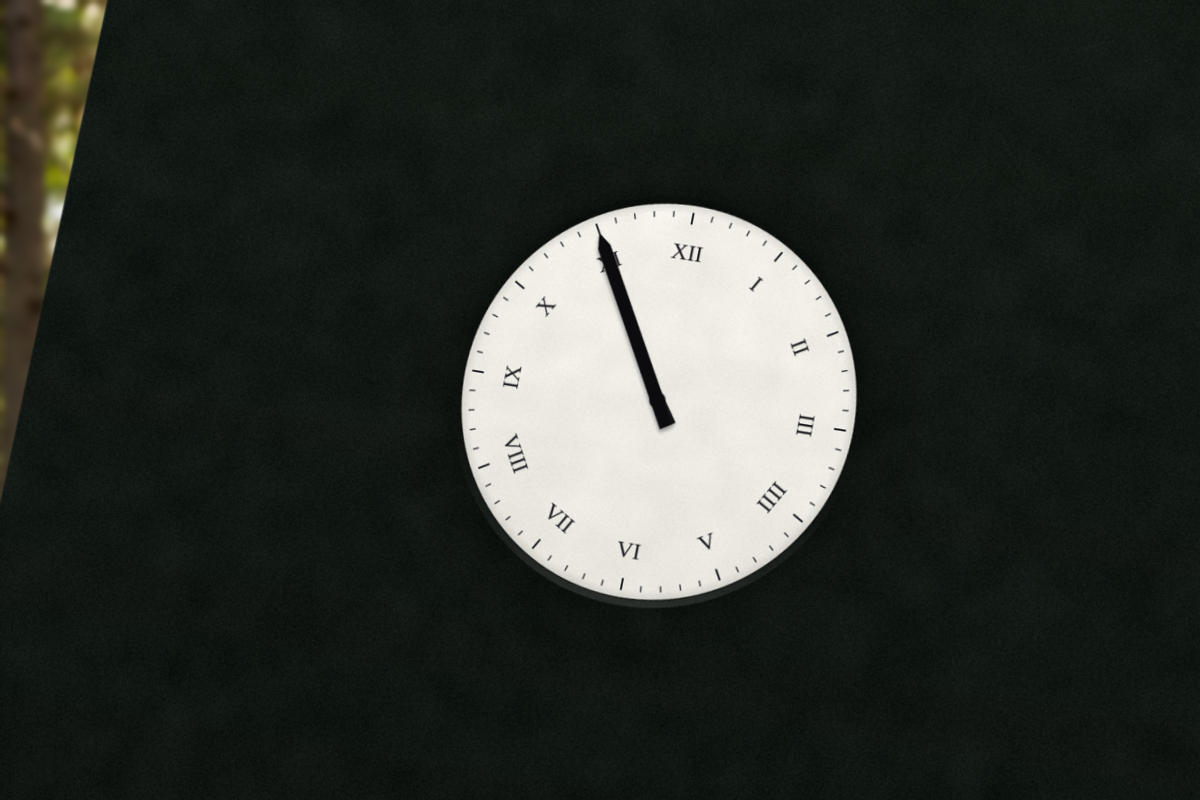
{"hour": 10, "minute": 55}
